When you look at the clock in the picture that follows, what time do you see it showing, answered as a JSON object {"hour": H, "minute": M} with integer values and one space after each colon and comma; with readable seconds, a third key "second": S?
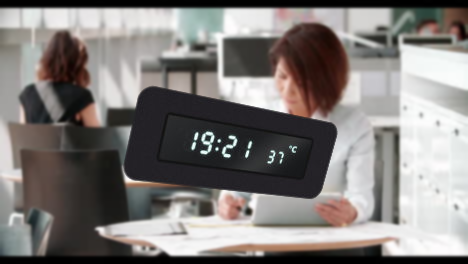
{"hour": 19, "minute": 21}
